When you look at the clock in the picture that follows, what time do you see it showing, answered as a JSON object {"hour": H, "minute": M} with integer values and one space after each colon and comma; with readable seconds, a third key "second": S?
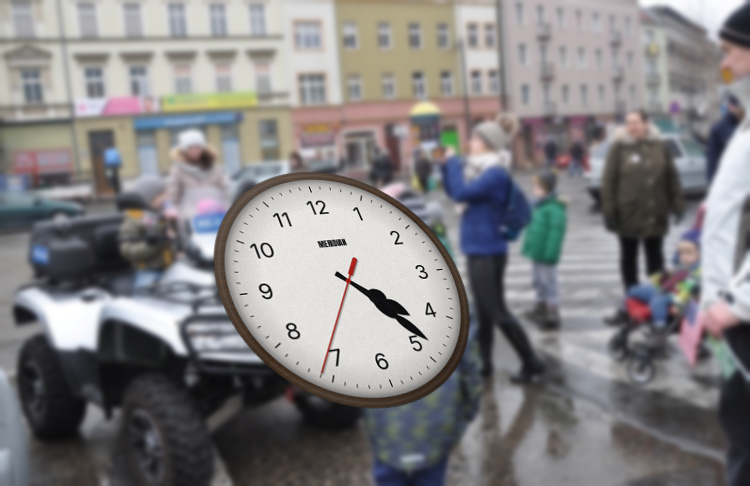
{"hour": 4, "minute": 23, "second": 36}
